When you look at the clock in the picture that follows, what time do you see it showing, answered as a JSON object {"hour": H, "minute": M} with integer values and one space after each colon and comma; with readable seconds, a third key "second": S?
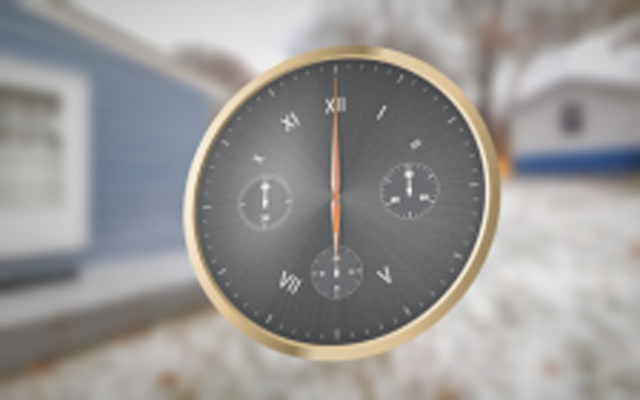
{"hour": 6, "minute": 0}
